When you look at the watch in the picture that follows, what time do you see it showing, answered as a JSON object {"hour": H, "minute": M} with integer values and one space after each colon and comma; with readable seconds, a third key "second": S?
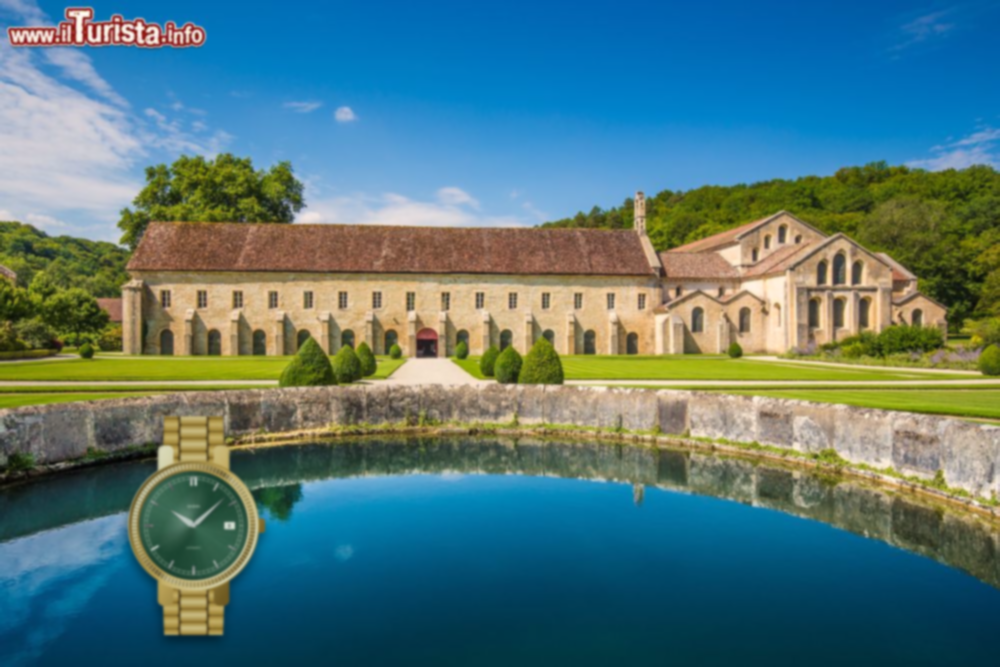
{"hour": 10, "minute": 8}
